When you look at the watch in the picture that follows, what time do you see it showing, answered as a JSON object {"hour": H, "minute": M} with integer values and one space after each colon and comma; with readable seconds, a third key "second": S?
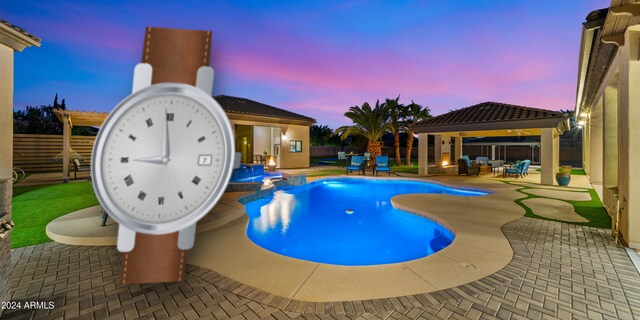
{"hour": 8, "minute": 59}
